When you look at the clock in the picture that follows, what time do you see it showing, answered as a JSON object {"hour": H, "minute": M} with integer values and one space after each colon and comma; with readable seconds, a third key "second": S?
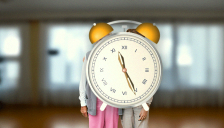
{"hour": 11, "minute": 26}
